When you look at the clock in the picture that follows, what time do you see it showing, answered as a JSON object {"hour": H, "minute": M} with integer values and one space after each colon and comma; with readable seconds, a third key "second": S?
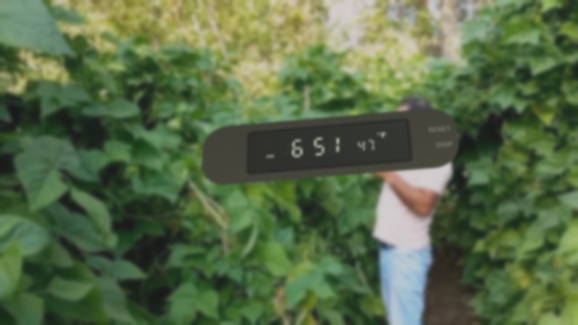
{"hour": 6, "minute": 51}
